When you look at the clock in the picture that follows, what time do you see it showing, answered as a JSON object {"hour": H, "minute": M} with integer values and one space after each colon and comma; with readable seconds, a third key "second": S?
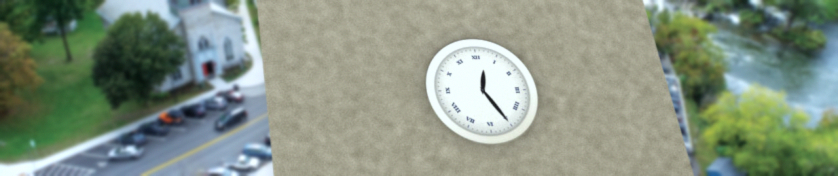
{"hour": 12, "minute": 25}
